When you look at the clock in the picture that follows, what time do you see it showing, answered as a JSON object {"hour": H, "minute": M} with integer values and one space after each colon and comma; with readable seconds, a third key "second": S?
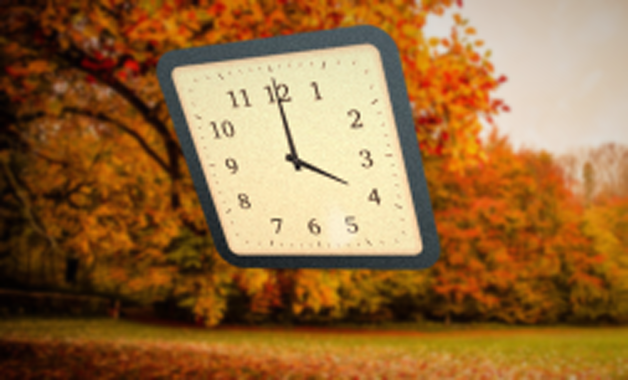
{"hour": 4, "minute": 0}
